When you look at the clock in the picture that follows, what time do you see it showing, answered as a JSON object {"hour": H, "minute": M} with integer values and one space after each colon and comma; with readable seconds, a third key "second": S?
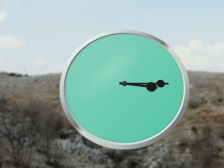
{"hour": 3, "minute": 15}
